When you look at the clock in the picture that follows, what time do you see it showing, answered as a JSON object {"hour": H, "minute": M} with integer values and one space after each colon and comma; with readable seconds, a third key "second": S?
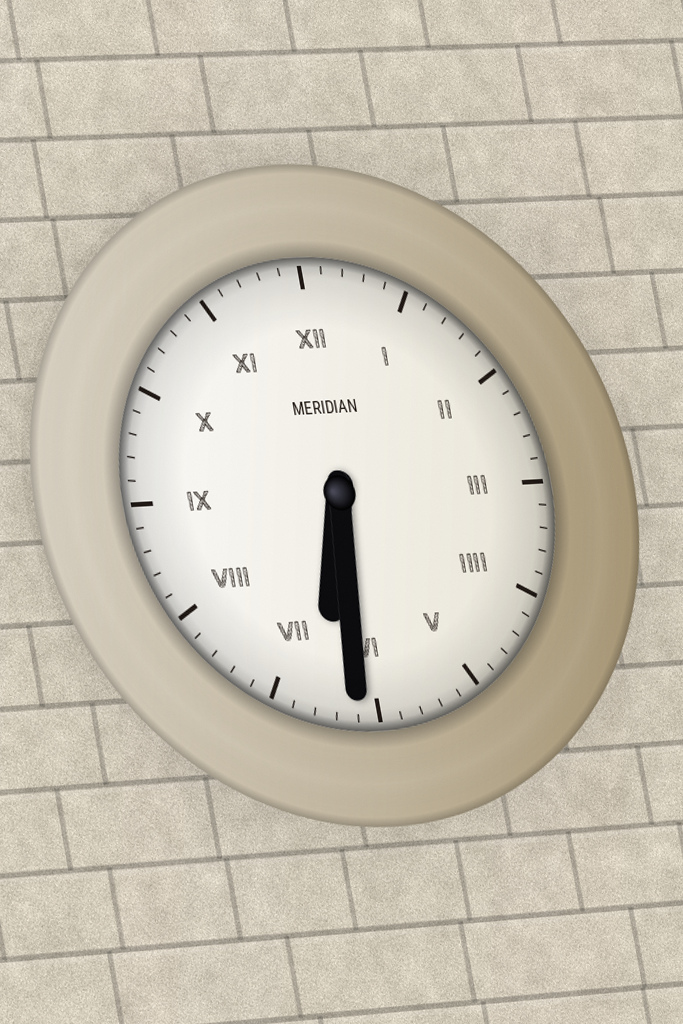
{"hour": 6, "minute": 31}
